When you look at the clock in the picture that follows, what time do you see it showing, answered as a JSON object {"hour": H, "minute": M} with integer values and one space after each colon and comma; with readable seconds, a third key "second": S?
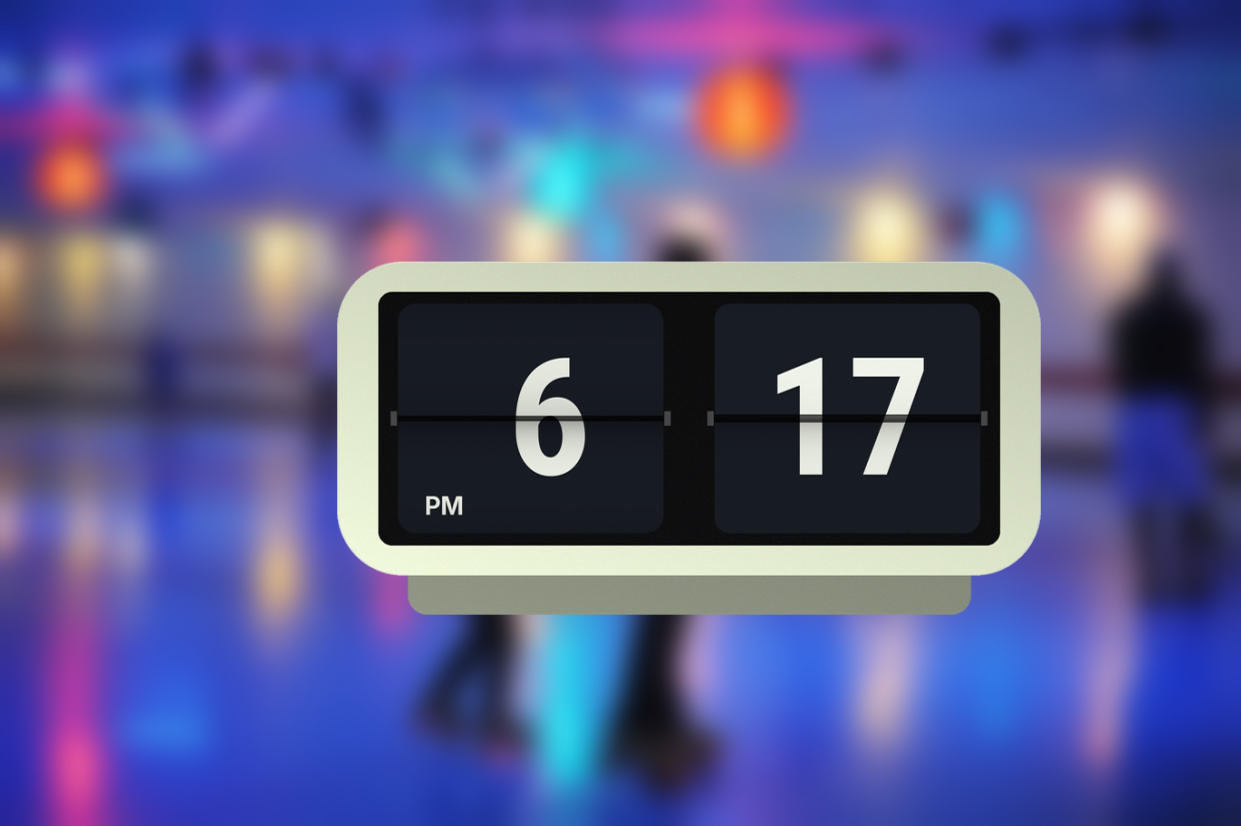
{"hour": 6, "minute": 17}
